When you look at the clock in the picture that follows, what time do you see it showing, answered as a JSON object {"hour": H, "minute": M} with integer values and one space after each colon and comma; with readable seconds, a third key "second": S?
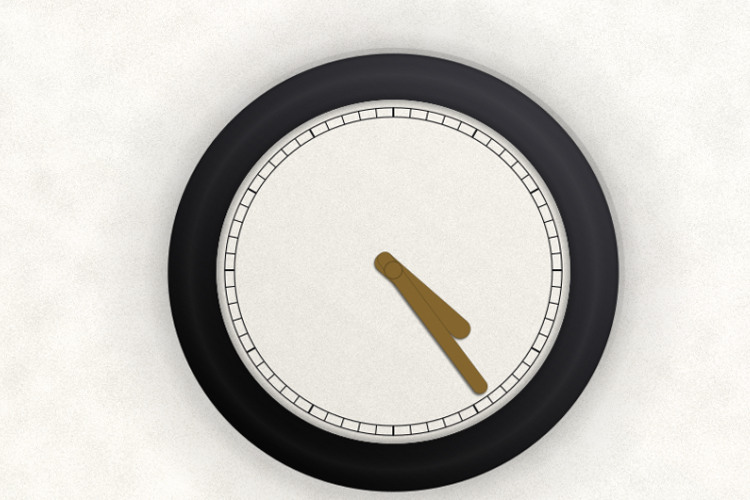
{"hour": 4, "minute": 24}
